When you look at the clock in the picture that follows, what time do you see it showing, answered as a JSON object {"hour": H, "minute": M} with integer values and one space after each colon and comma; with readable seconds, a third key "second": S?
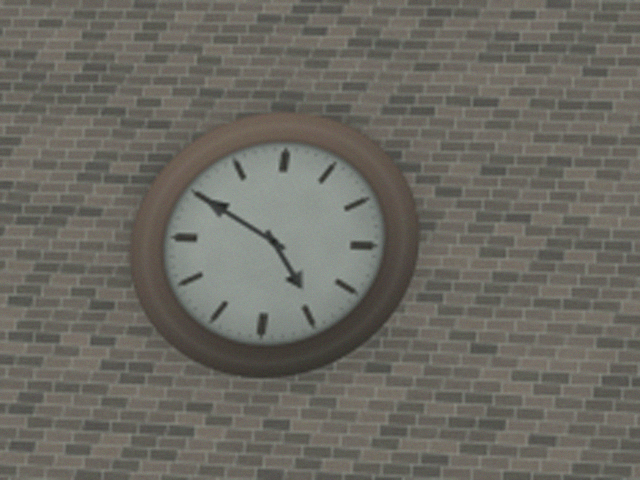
{"hour": 4, "minute": 50}
